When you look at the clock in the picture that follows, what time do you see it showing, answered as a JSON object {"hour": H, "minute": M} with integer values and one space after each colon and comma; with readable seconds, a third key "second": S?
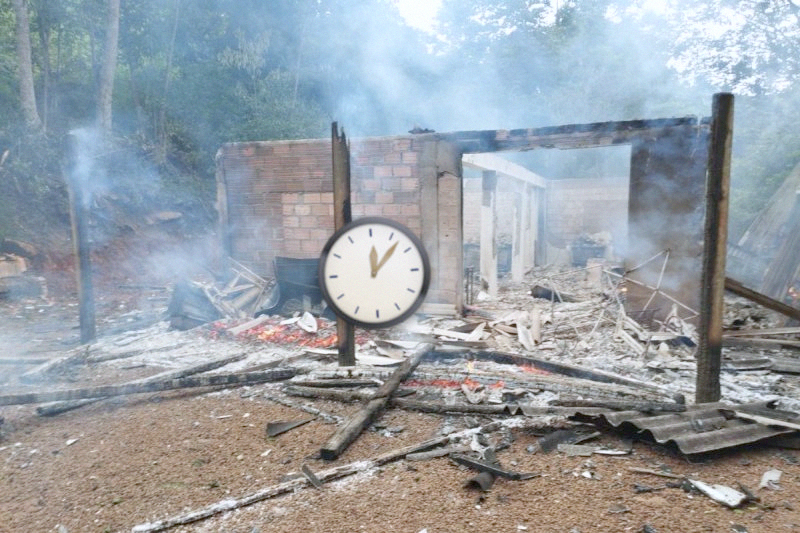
{"hour": 12, "minute": 7}
